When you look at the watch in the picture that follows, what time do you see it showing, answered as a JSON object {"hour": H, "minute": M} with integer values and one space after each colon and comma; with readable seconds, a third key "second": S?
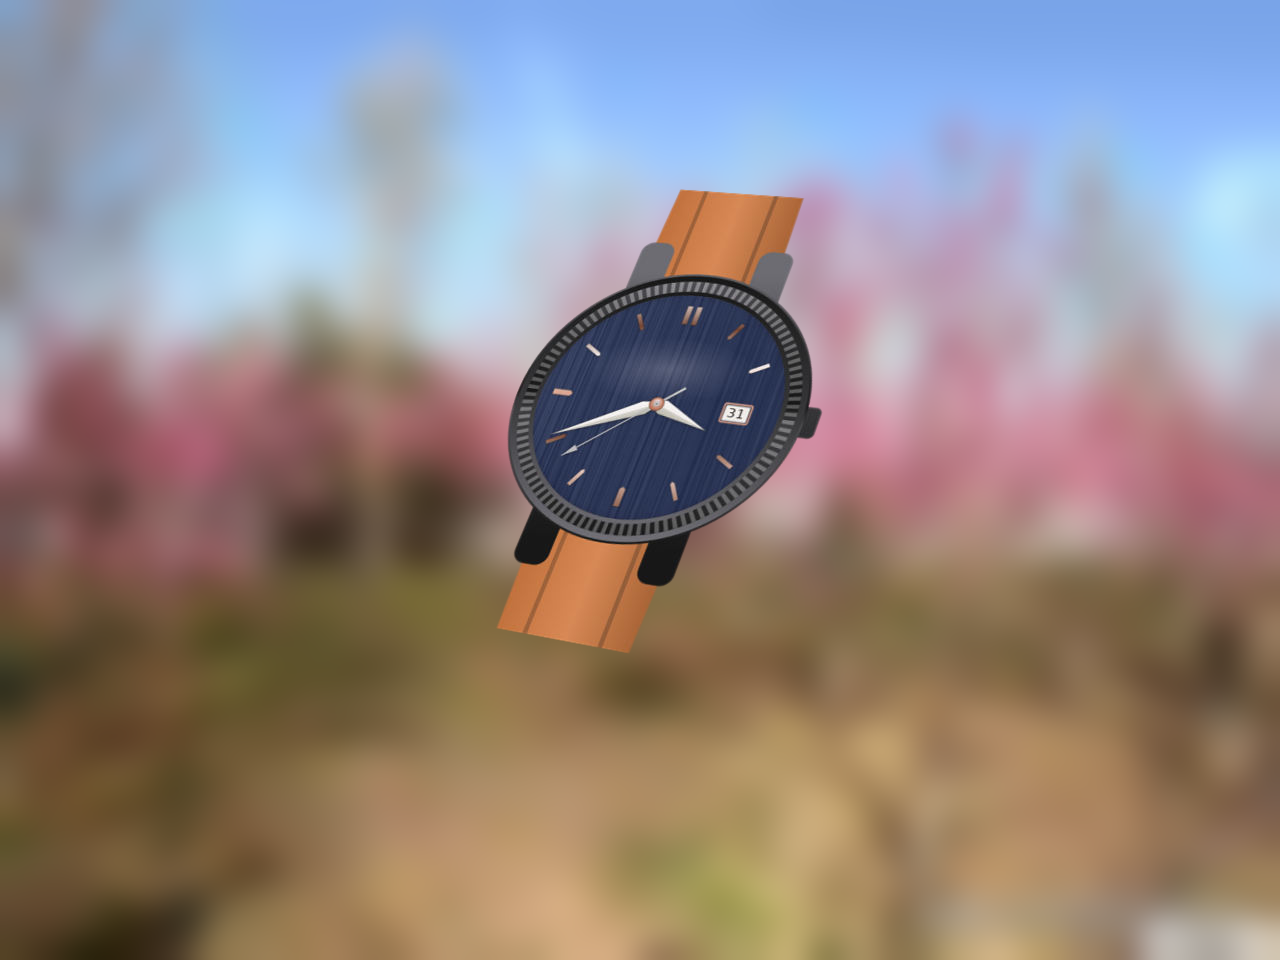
{"hour": 3, "minute": 40, "second": 38}
